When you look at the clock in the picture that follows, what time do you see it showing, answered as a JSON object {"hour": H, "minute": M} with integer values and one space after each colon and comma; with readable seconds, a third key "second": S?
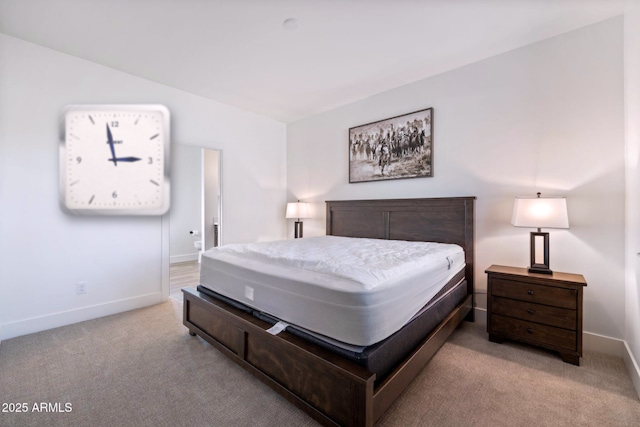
{"hour": 2, "minute": 58}
